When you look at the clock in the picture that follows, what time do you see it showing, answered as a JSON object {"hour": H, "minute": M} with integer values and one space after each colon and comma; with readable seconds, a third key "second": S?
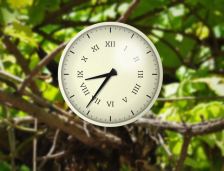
{"hour": 8, "minute": 36}
